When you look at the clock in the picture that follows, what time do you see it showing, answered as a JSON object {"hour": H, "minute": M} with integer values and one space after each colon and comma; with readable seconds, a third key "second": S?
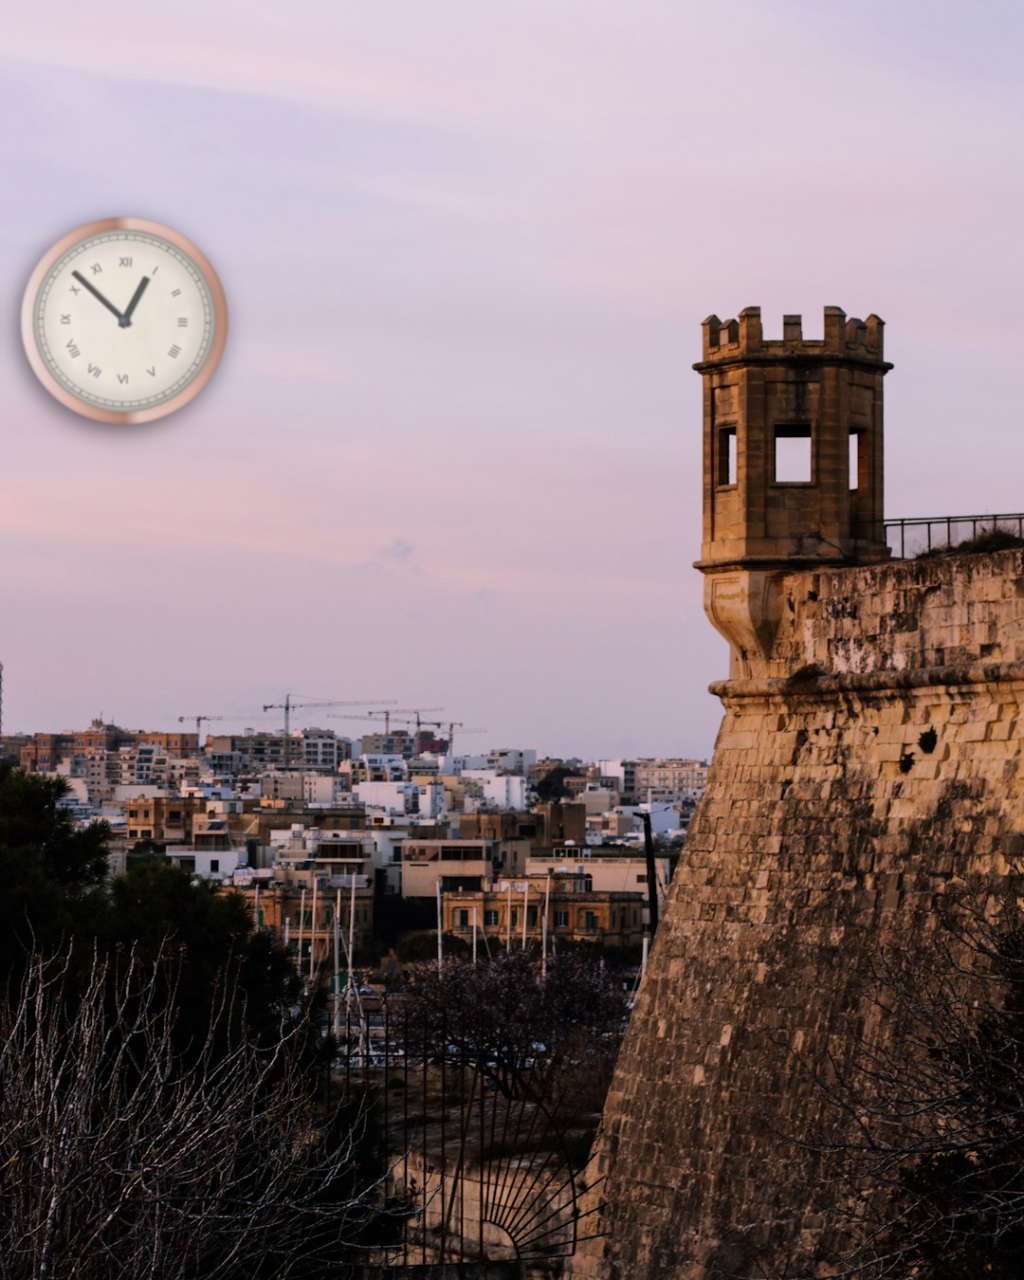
{"hour": 12, "minute": 52}
